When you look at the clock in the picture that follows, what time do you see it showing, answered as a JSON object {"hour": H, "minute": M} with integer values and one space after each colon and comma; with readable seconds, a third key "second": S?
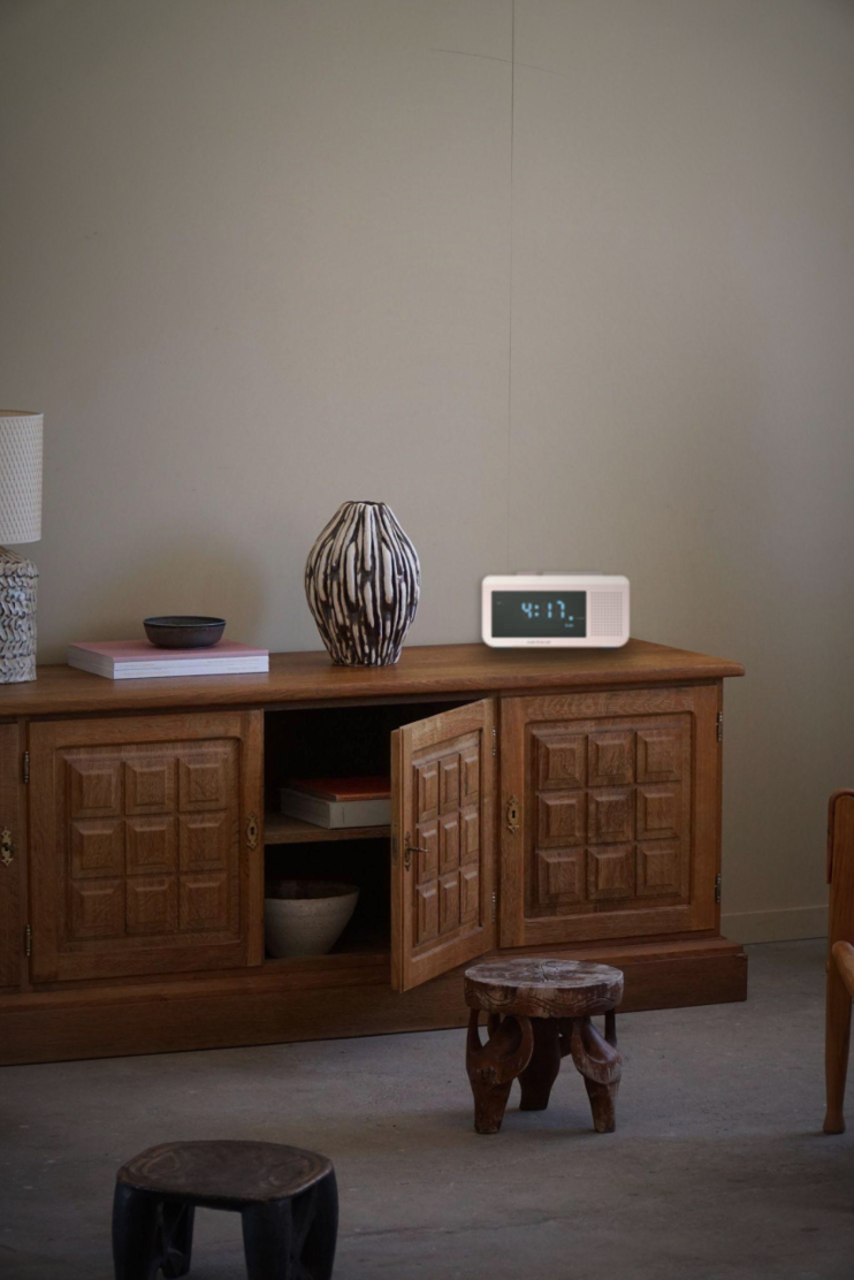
{"hour": 4, "minute": 17}
